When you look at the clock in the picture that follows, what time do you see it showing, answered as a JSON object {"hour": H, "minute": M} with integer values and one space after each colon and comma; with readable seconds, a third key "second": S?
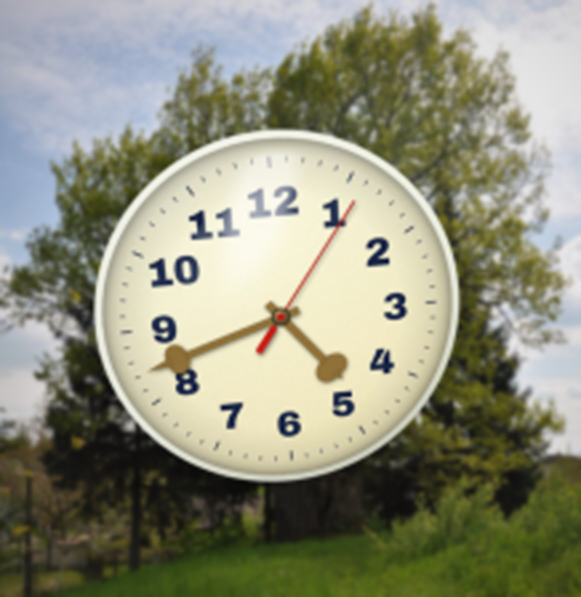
{"hour": 4, "minute": 42, "second": 6}
